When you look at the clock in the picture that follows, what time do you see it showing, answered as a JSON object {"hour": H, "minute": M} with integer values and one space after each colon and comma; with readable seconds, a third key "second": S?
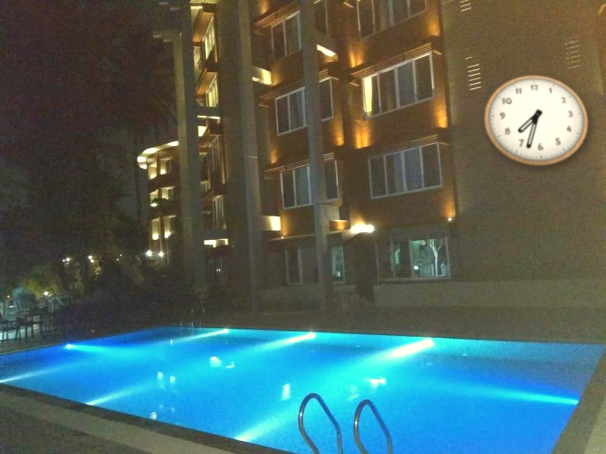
{"hour": 7, "minute": 33}
